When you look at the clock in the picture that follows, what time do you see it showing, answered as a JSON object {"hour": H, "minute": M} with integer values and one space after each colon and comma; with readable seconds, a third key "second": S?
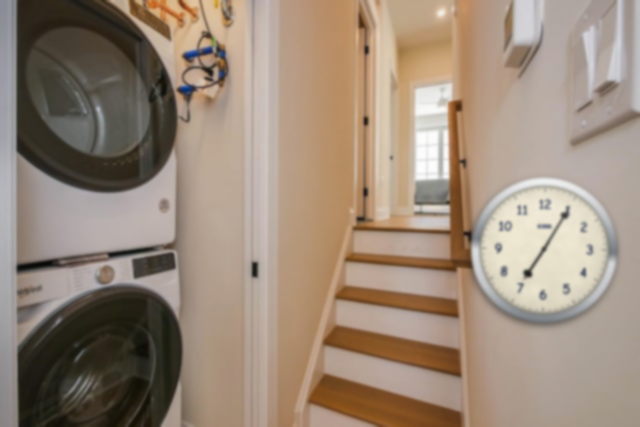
{"hour": 7, "minute": 5}
